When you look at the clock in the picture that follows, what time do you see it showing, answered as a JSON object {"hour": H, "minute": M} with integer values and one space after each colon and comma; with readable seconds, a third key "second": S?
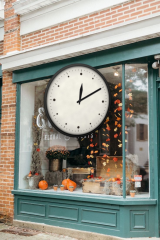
{"hour": 12, "minute": 10}
